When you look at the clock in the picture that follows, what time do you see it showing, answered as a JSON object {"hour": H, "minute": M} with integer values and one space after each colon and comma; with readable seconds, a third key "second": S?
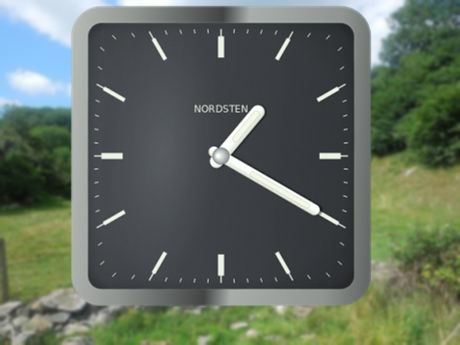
{"hour": 1, "minute": 20}
